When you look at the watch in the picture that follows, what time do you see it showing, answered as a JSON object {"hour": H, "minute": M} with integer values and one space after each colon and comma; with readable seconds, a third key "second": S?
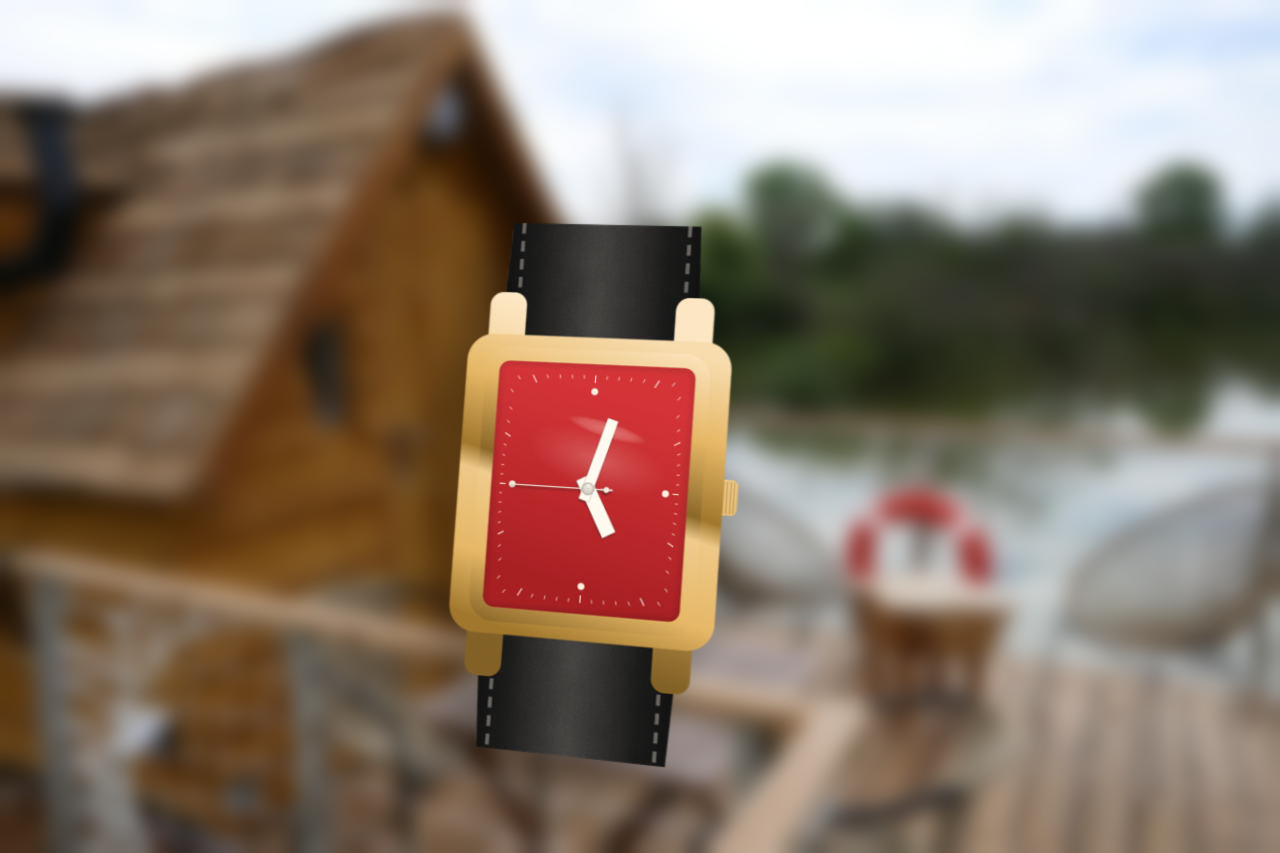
{"hour": 5, "minute": 2, "second": 45}
